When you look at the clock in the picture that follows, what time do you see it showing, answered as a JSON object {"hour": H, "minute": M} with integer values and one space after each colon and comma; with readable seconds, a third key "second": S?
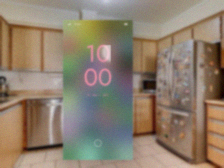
{"hour": 10, "minute": 0}
